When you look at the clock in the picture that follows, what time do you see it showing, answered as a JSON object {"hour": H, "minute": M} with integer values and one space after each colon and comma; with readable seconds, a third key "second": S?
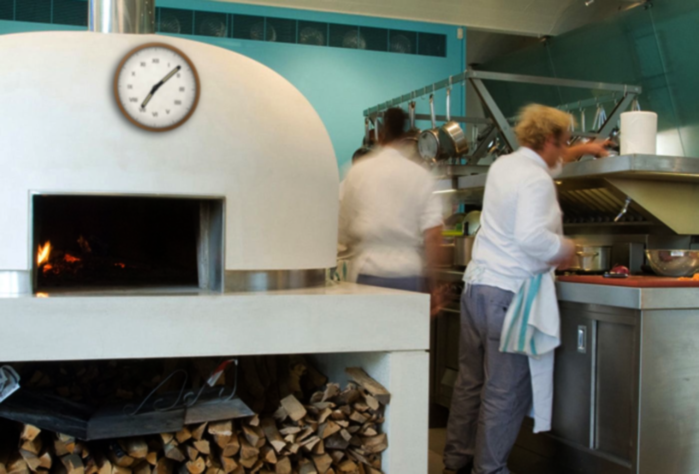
{"hour": 7, "minute": 8}
